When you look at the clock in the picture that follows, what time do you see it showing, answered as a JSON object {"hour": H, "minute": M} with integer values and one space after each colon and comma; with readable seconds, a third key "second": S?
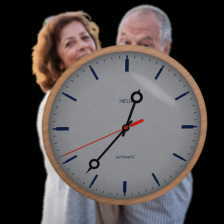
{"hour": 12, "minute": 36, "second": 41}
